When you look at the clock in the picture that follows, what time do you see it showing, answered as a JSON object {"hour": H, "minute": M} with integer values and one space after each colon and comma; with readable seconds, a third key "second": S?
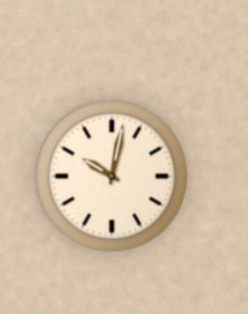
{"hour": 10, "minute": 2}
